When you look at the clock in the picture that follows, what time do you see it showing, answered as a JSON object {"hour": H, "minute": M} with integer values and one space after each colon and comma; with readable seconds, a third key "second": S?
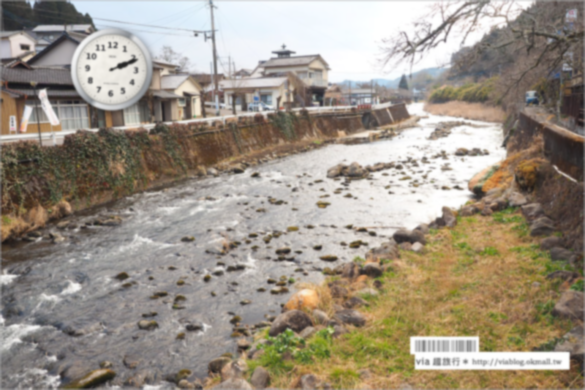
{"hour": 2, "minute": 11}
